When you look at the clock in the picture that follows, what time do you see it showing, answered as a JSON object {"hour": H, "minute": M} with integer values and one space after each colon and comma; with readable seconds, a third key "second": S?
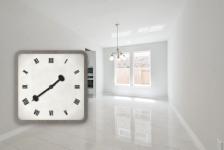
{"hour": 1, "minute": 39}
